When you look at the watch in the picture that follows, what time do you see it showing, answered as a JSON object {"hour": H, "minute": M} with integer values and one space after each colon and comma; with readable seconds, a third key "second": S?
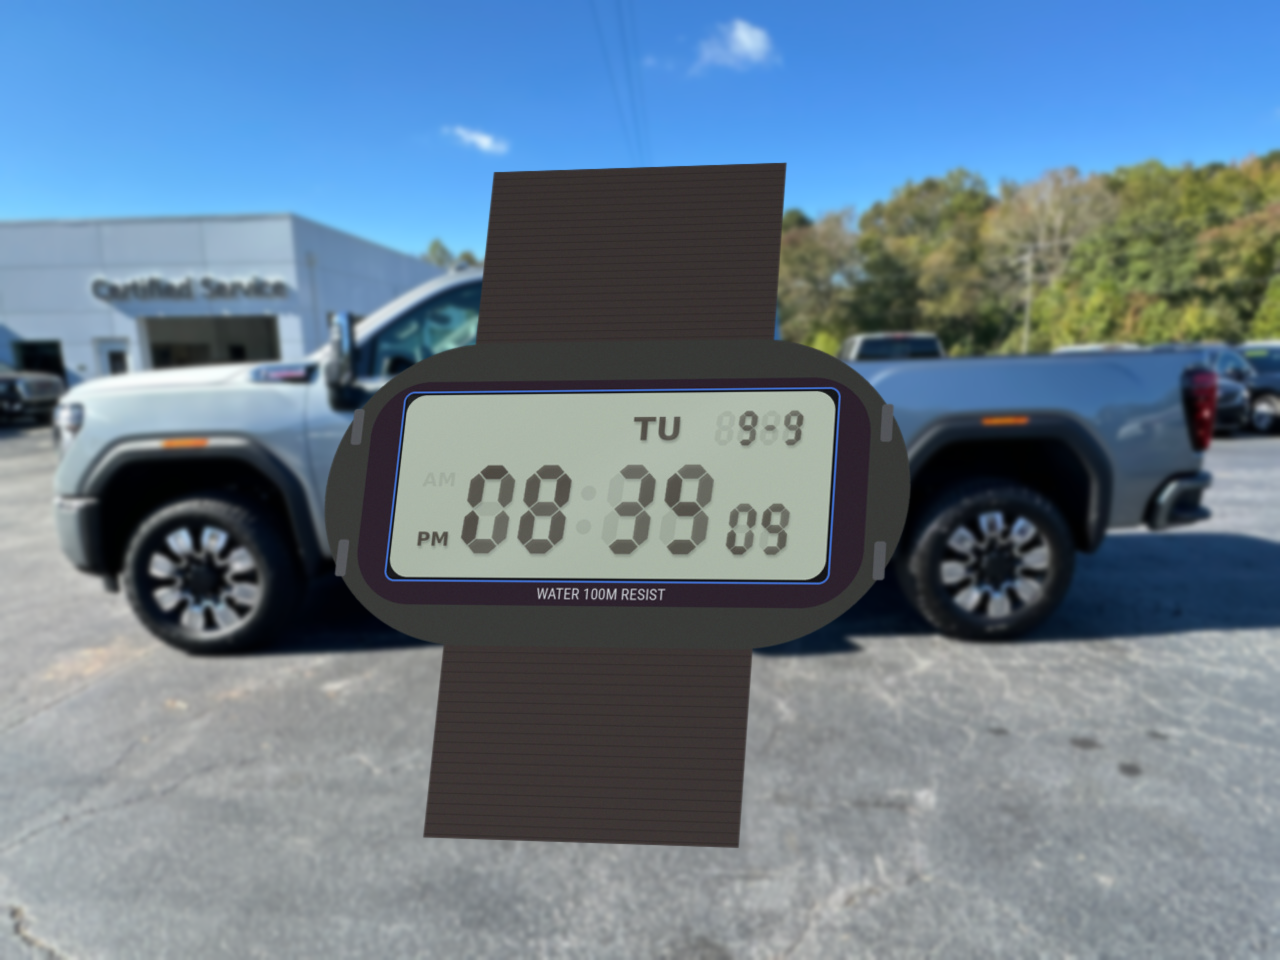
{"hour": 8, "minute": 39, "second": 9}
